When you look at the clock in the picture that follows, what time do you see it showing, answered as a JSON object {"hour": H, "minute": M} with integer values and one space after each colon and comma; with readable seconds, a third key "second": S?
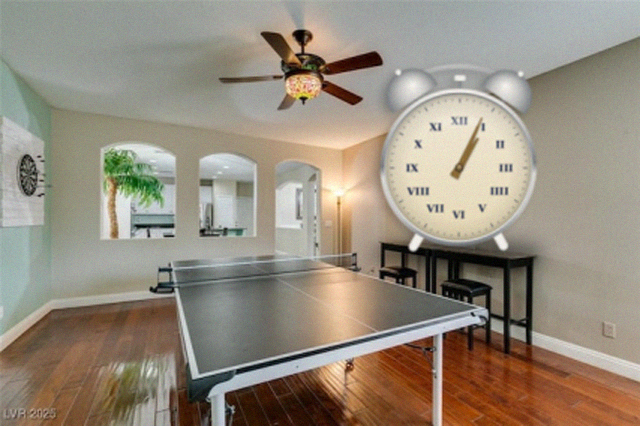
{"hour": 1, "minute": 4}
